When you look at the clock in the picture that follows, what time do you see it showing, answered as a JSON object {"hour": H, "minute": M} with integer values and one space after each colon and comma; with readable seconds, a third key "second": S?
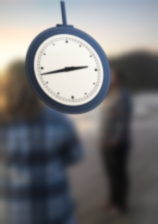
{"hour": 2, "minute": 43}
